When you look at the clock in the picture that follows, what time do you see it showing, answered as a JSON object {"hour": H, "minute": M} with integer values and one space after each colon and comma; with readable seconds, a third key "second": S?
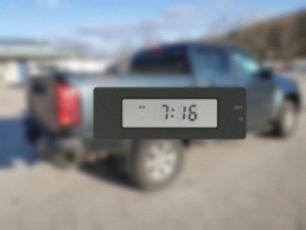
{"hour": 7, "minute": 16}
